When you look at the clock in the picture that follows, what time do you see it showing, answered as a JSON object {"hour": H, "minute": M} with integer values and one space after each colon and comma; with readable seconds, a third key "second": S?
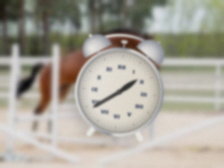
{"hour": 1, "minute": 39}
